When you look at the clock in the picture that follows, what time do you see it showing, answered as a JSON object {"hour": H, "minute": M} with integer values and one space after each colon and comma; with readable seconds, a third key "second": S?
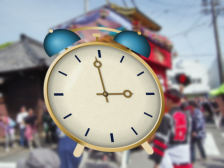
{"hour": 2, "minute": 59}
